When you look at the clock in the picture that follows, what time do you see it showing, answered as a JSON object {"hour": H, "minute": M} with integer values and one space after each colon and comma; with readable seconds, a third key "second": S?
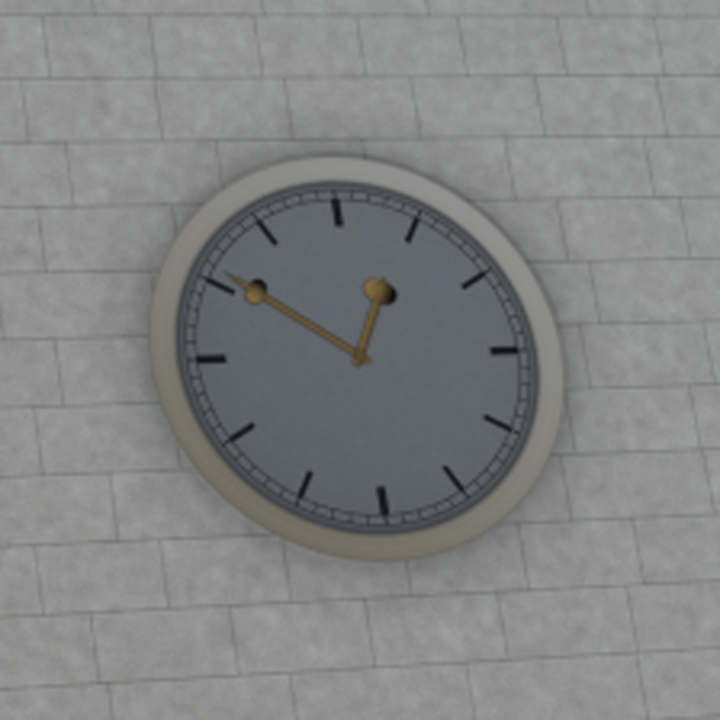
{"hour": 12, "minute": 51}
